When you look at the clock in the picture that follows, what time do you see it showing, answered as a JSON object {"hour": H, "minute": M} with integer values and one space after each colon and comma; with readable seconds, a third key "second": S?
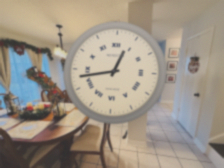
{"hour": 12, "minute": 43}
